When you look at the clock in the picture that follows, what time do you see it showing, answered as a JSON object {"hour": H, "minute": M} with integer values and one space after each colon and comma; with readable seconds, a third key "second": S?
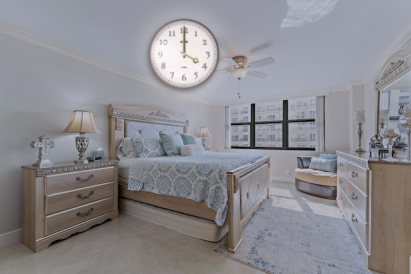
{"hour": 4, "minute": 0}
